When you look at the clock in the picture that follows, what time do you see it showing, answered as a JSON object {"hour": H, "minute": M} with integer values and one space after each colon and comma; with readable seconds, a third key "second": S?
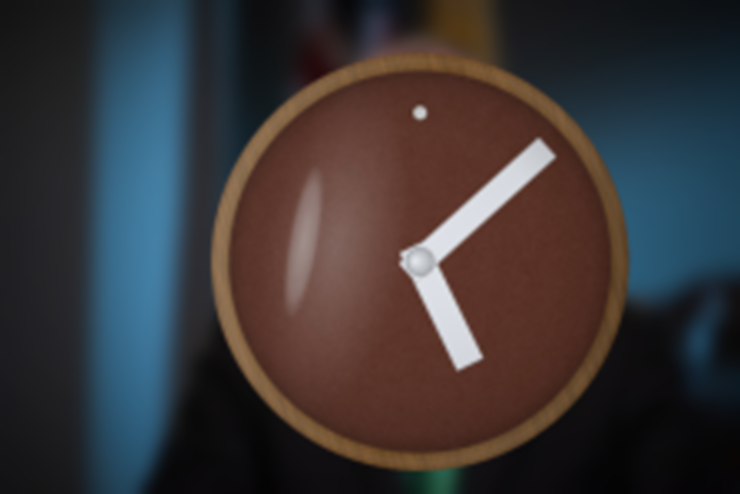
{"hour": 5, "minute": 8}
